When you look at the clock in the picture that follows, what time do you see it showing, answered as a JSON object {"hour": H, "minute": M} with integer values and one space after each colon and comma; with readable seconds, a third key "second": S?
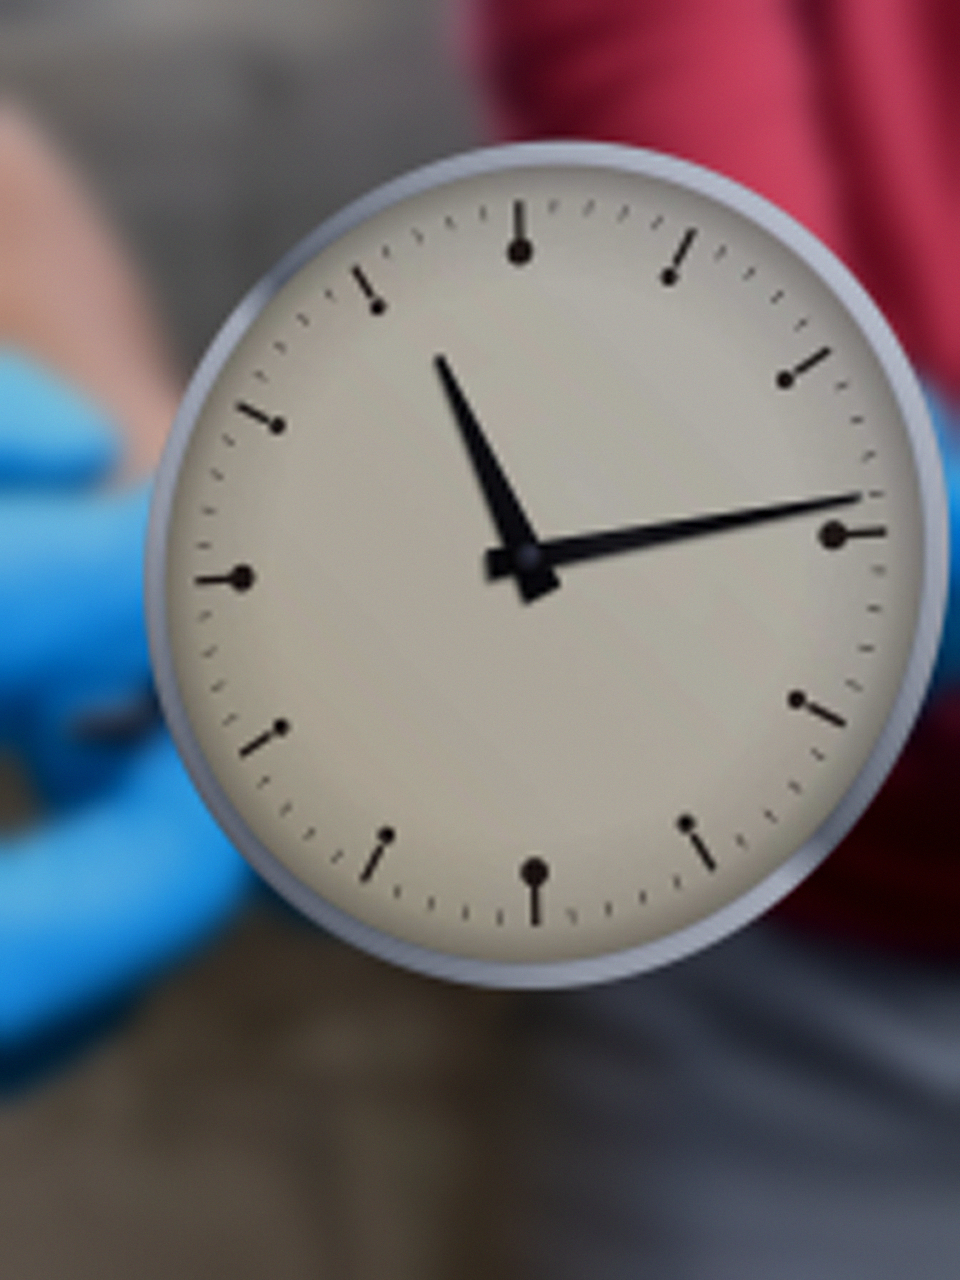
{"hour": 11, "minute": 14}
